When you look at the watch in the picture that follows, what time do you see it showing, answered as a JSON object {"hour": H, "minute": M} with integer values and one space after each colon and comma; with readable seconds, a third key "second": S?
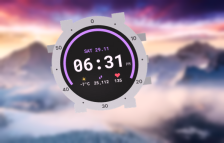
{"hour": 6, "minute": 31}
